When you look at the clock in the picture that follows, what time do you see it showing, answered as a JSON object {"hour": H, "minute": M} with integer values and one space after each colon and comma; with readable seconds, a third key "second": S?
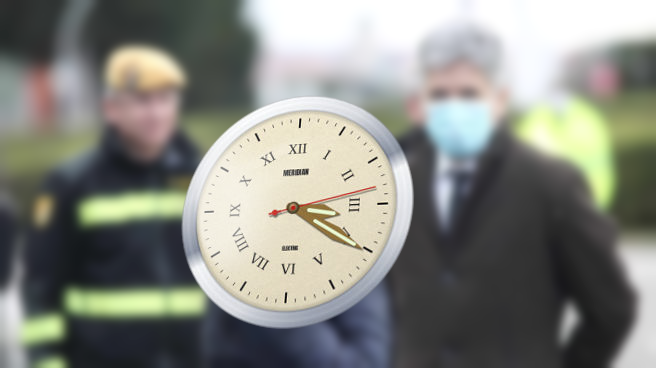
{"hour": 3, "minute": 20, "second": 13}
